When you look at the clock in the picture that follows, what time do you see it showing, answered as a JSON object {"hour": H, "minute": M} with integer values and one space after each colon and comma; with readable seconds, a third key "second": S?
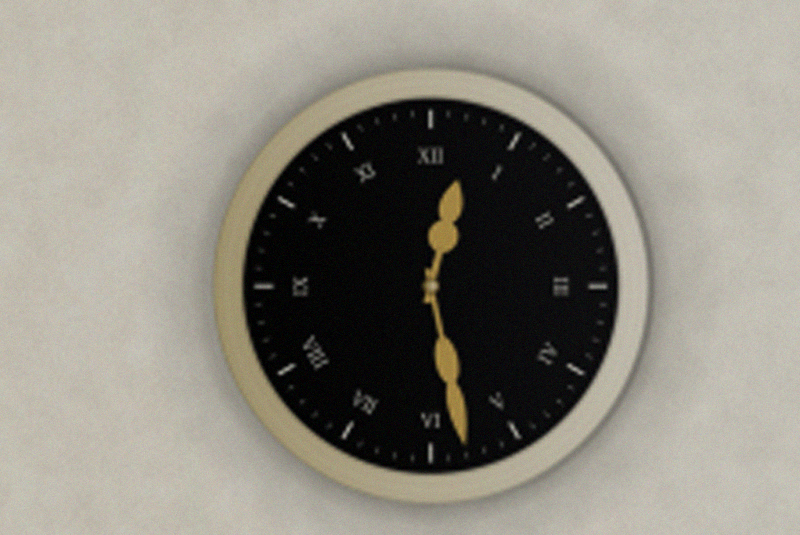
{"hour": 12, "minute": 28}
